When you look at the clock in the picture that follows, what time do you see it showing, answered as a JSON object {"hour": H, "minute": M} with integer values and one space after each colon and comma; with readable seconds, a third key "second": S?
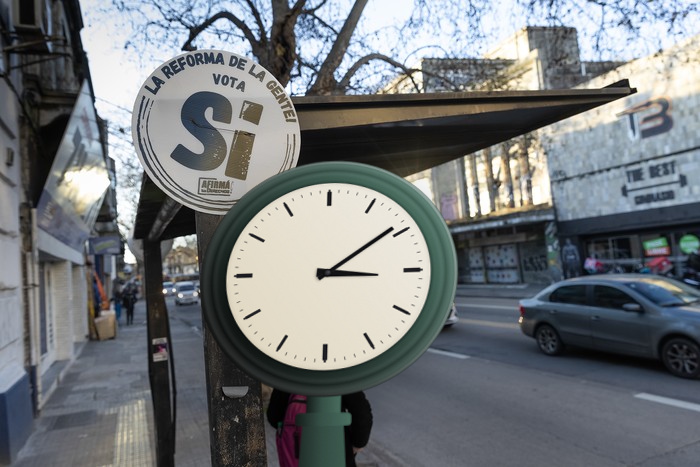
{"hour": 3, "minute": 9}
